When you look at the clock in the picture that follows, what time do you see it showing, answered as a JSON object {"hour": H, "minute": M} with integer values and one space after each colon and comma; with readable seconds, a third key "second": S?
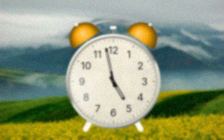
{"hour": 4, "minute": 58}
